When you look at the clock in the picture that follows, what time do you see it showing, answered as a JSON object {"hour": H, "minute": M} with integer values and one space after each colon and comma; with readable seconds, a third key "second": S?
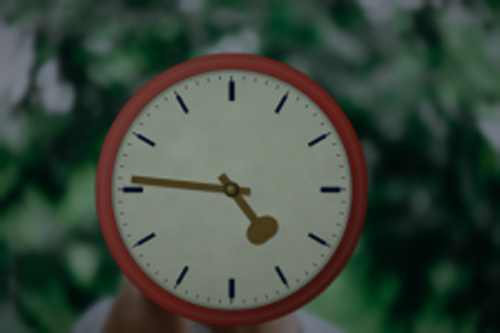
{"hour": 4, "minute": 46}
